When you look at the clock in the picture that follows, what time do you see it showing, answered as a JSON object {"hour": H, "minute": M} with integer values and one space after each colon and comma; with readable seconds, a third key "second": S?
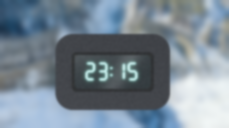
{"hour": 23, "minute": 15}
